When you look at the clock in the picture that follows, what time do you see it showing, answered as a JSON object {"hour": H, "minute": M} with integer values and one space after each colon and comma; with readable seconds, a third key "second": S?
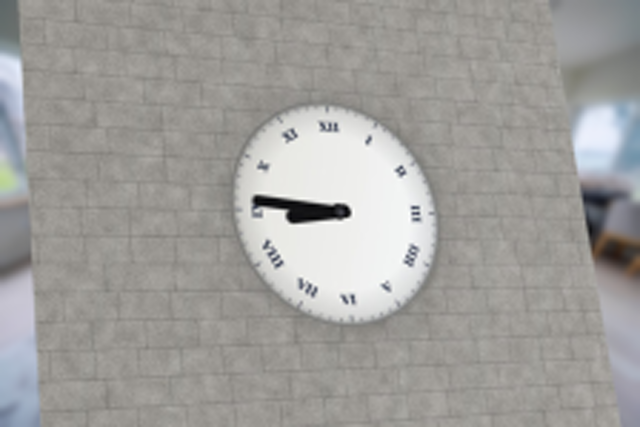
{"hour": 8, "minute": 46}
